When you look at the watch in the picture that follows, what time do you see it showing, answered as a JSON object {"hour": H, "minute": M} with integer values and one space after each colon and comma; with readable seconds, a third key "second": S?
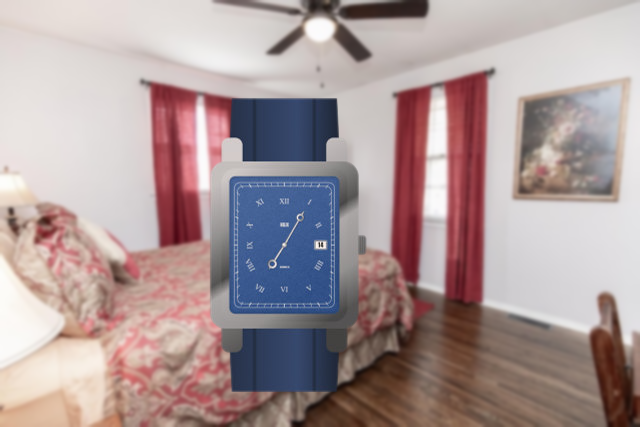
{"hour": 7, "minute": 5}
